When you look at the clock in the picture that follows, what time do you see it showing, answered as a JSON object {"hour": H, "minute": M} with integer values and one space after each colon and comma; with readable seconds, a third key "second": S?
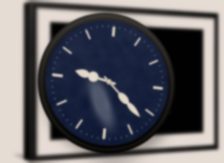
{"hour": 9, "minute": 22}
